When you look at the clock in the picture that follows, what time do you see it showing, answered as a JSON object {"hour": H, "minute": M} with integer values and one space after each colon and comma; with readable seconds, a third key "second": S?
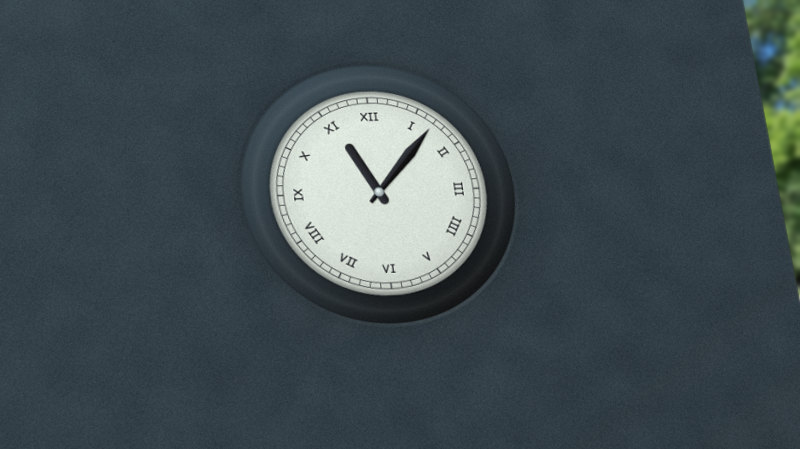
{"hour": 11, "minute": 7}
